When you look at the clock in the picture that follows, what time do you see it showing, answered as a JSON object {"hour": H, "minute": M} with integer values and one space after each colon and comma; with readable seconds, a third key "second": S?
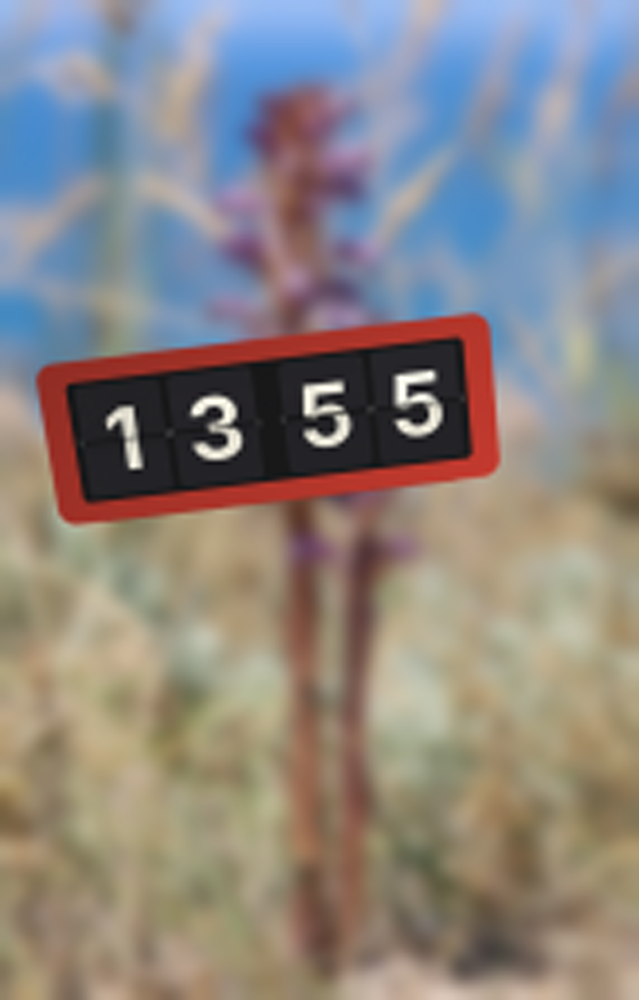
{"hour": 13, "minute": 55}
